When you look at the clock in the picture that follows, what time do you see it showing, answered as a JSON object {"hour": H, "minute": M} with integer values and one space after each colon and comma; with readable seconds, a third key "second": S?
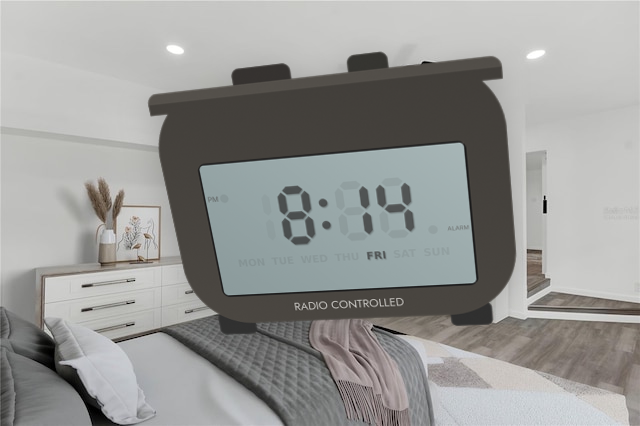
{"hour": 8, "minute": 14}
